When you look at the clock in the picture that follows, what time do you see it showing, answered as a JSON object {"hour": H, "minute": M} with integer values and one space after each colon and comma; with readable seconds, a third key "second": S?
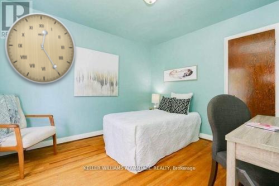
{"hour": 12, "minute": 25}
